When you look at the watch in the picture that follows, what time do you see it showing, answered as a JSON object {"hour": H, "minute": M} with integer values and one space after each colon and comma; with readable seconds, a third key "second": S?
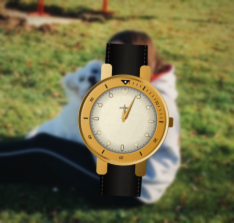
{"hour": 12, "minute": 4}
